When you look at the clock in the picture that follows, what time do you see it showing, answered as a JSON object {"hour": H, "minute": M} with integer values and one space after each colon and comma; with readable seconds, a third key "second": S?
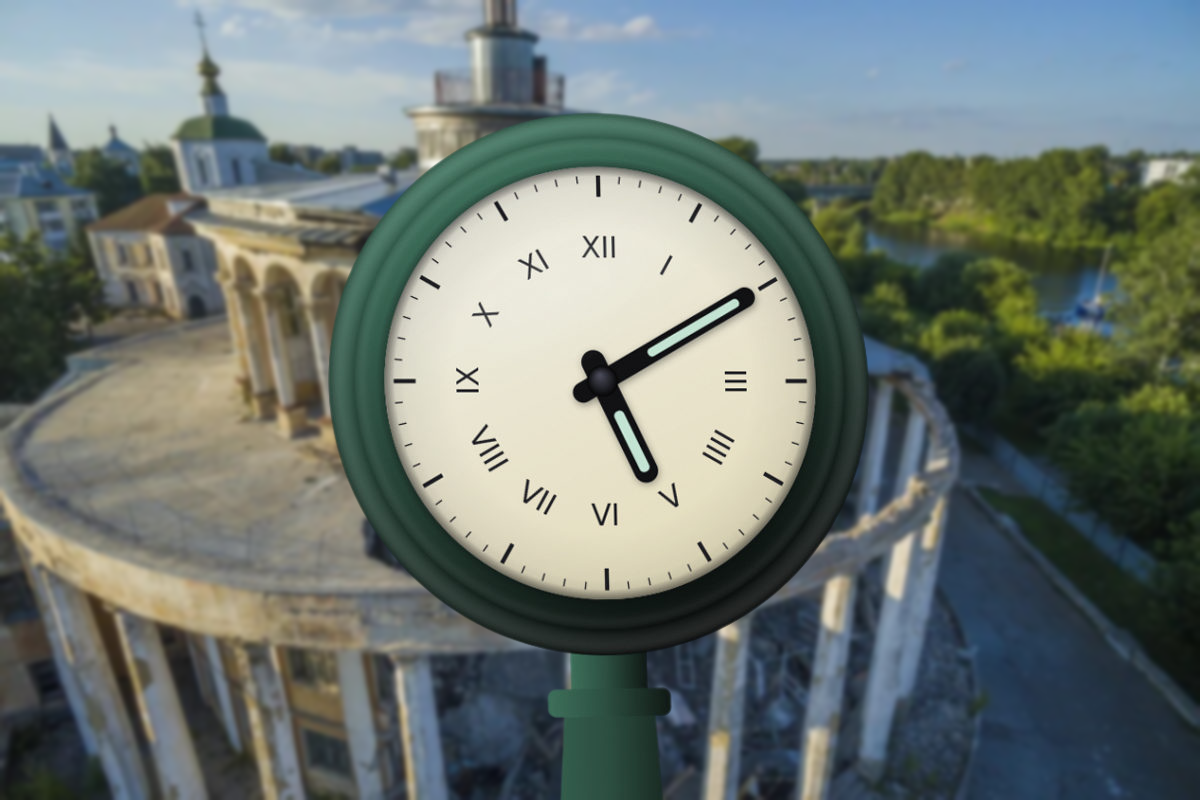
{"hour": 5, "minute": 10}
